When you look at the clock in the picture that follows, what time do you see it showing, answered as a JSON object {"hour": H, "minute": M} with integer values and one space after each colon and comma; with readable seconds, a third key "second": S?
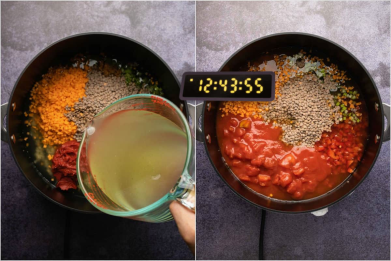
{"hour": 12, "minute": 43, "second": 55}
